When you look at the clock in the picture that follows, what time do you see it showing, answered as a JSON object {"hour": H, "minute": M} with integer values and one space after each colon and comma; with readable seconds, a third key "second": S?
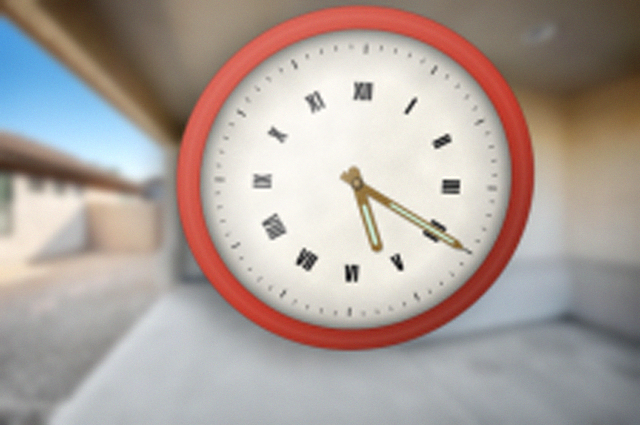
{"hour": 5, "minute": 20}
